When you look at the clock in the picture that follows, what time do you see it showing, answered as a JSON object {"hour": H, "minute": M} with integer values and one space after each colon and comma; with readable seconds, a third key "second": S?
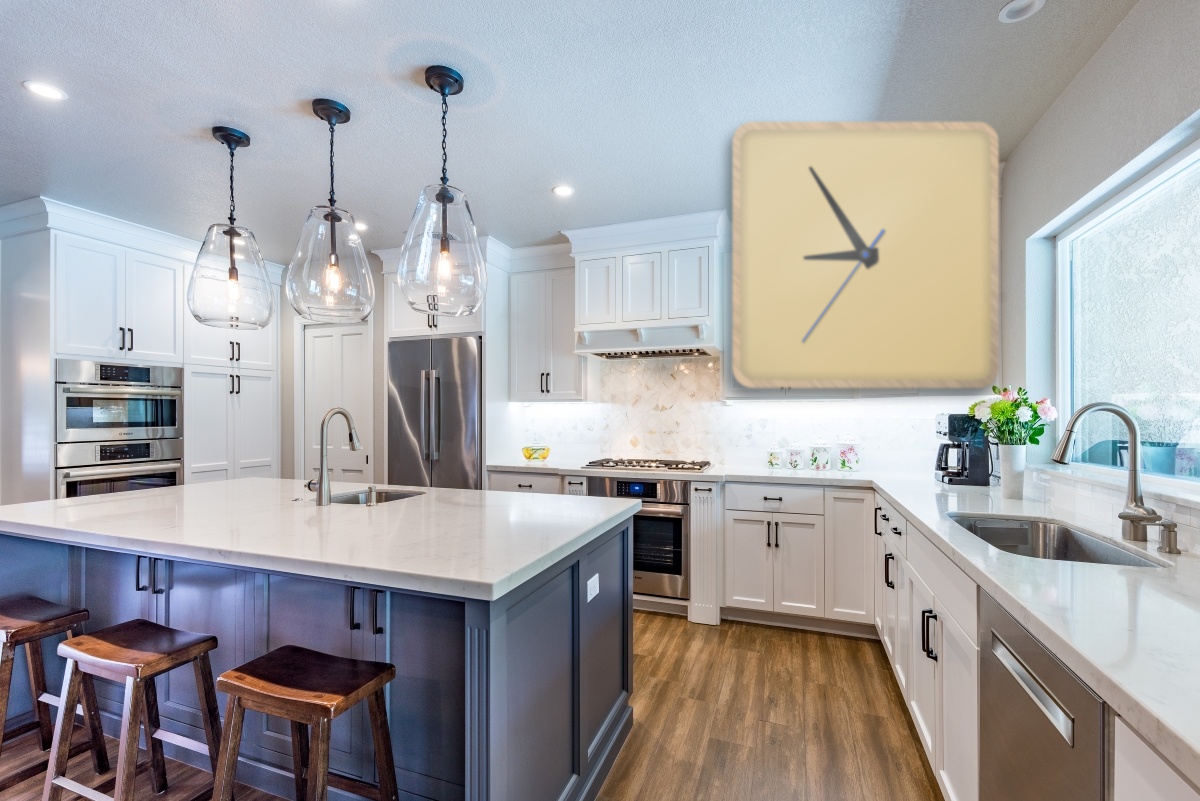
{"hour": 8, "minute": 54, "second": 36}
